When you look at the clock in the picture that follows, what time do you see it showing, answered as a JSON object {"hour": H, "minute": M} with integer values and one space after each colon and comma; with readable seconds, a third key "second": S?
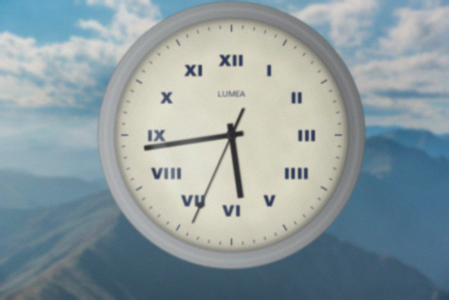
{"hour": 5, "minute": 43, "second": 34}
